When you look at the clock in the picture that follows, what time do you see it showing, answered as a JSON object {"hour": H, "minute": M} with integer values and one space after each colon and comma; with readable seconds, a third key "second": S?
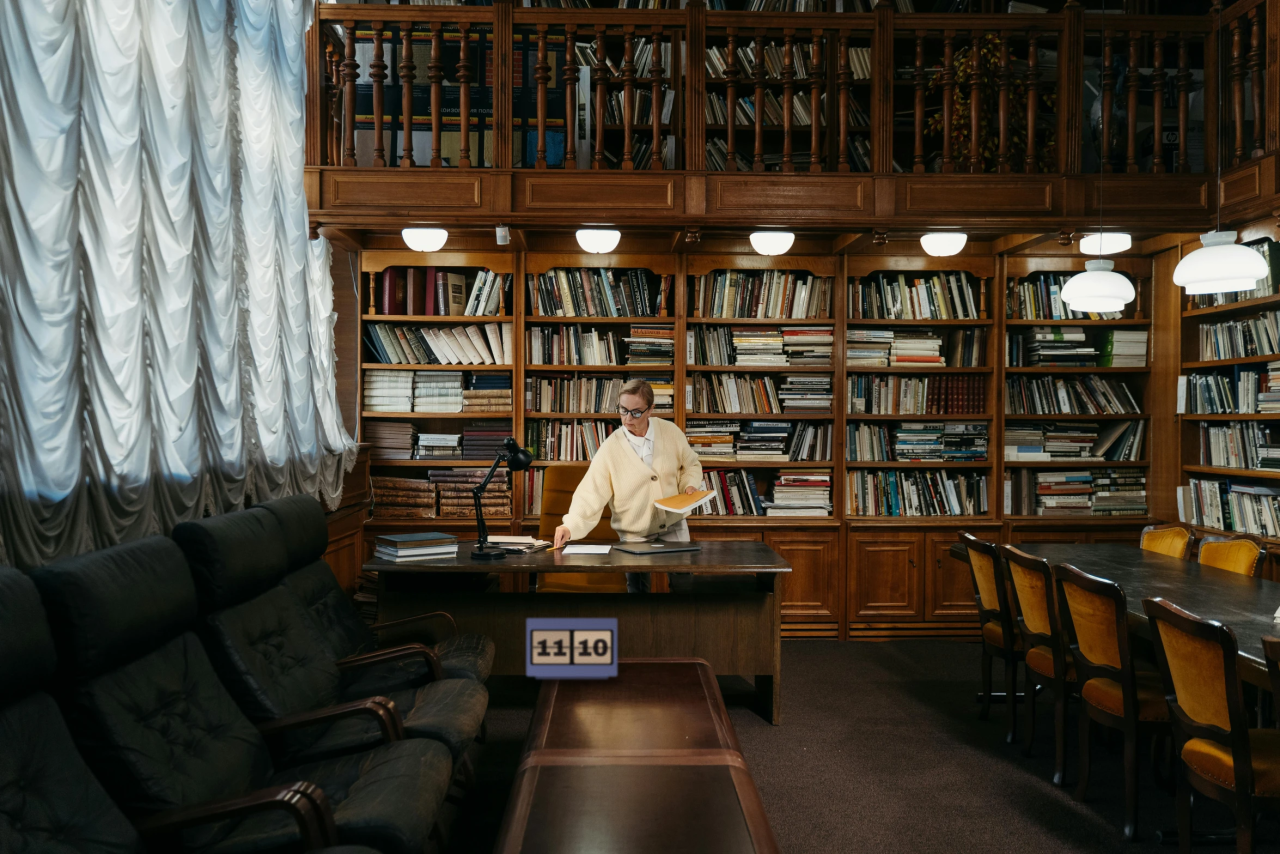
{"hour": 11, "minute": 10}
